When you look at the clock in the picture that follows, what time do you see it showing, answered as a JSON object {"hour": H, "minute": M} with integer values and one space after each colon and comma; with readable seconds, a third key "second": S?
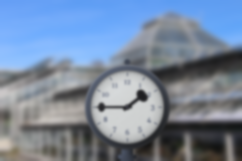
{"hour": 1, "minute": 45}
